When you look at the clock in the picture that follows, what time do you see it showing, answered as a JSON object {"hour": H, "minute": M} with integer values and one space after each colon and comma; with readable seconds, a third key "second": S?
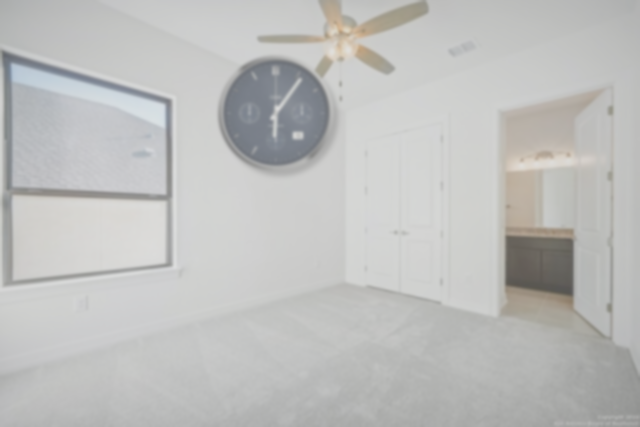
{"hour": 6, "minute": 6}
